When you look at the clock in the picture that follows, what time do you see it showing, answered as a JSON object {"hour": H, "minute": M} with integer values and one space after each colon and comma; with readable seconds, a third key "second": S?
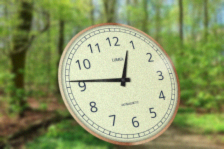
{"hour": 12, "minute": 46}
